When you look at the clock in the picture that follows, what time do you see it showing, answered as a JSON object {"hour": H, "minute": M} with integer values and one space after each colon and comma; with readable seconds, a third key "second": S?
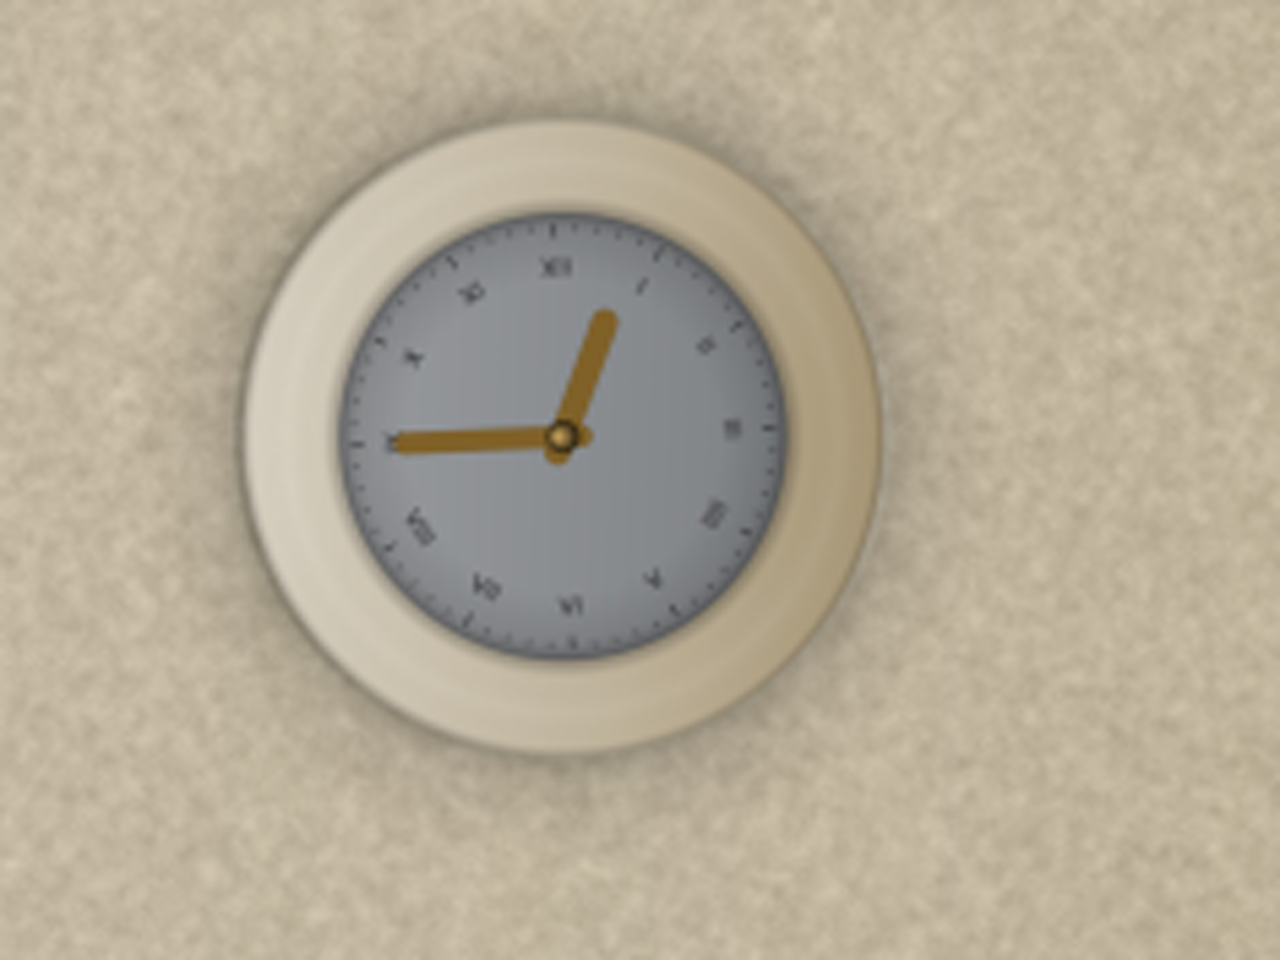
{"hour": 12, "minute": 45}
